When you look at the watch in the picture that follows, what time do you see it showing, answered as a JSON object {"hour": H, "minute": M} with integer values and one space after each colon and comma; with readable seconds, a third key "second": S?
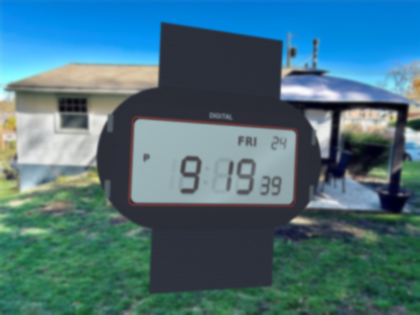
{"hour": 9, "minute": 19, "second": 39}
